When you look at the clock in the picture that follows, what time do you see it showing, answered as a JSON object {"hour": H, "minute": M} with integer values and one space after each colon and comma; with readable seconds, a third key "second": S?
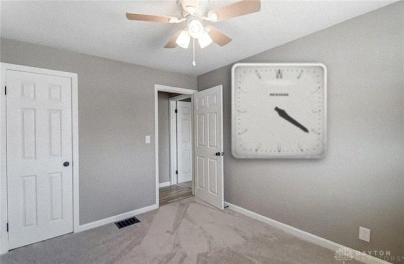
{"hour": 4, "minute": 21}
